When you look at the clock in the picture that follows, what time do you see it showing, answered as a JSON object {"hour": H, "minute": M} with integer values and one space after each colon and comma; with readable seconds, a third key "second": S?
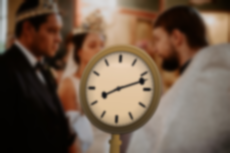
{"hour": 8, "minute": 12}
